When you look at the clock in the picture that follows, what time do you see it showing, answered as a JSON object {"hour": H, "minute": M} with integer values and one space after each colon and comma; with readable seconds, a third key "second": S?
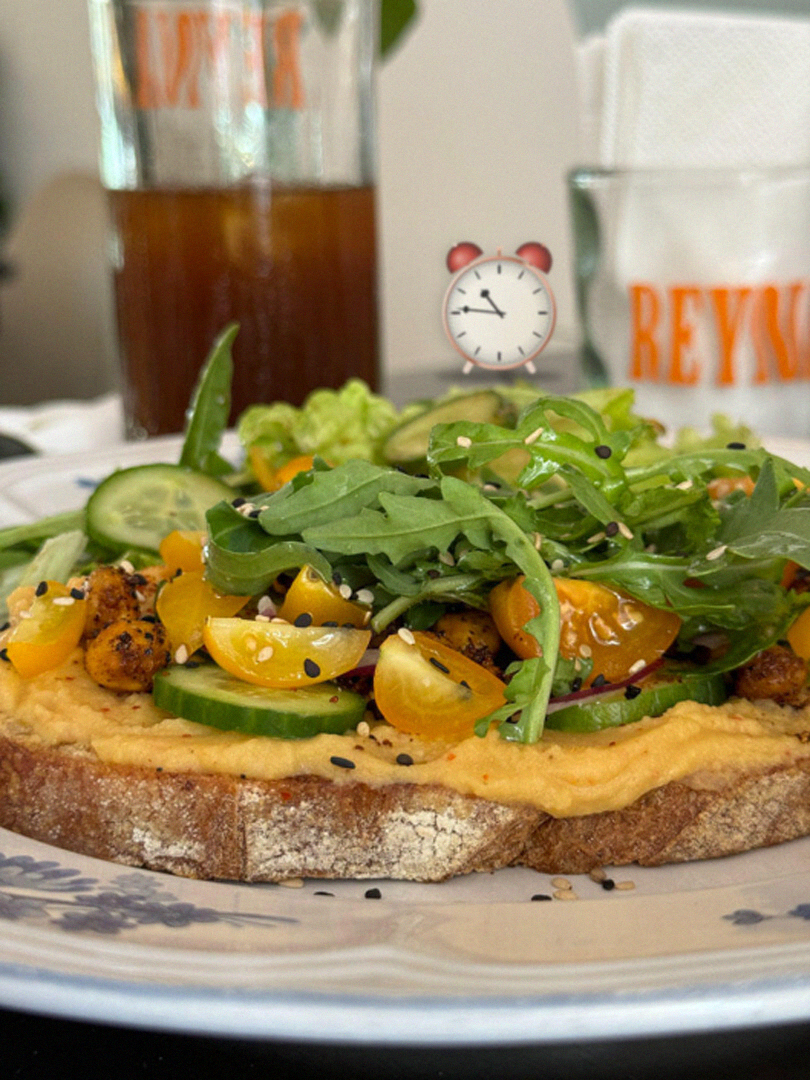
{"hour": 10, "minute": 46}
